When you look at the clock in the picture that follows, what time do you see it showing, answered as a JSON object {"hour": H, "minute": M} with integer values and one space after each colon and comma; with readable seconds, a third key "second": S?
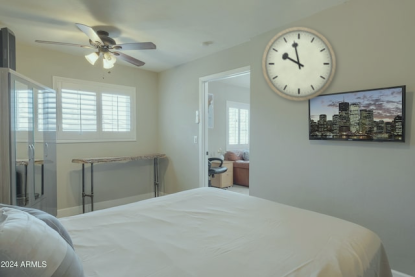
{"hour": 9, "minute": 58}
